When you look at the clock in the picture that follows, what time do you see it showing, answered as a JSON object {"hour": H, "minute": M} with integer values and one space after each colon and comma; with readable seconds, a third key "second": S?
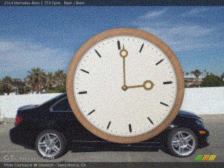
{"hour": 3, "minute": 1}
